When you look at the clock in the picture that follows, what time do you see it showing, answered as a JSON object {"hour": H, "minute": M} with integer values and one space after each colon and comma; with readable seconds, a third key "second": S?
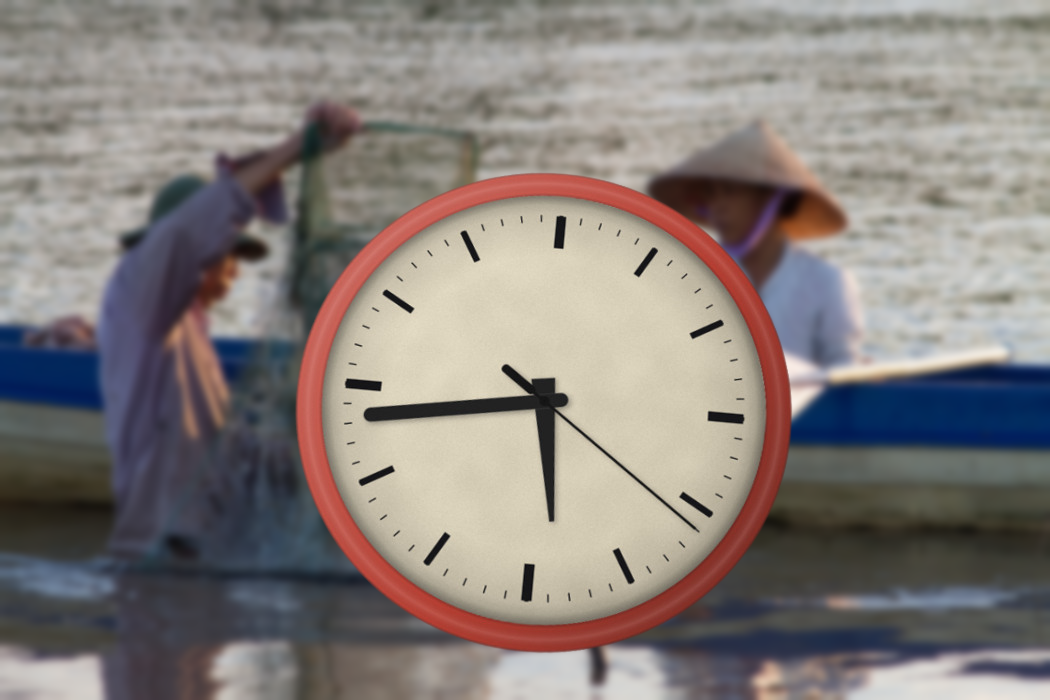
{"hour": 5, "minute": 43, "second": 21}
